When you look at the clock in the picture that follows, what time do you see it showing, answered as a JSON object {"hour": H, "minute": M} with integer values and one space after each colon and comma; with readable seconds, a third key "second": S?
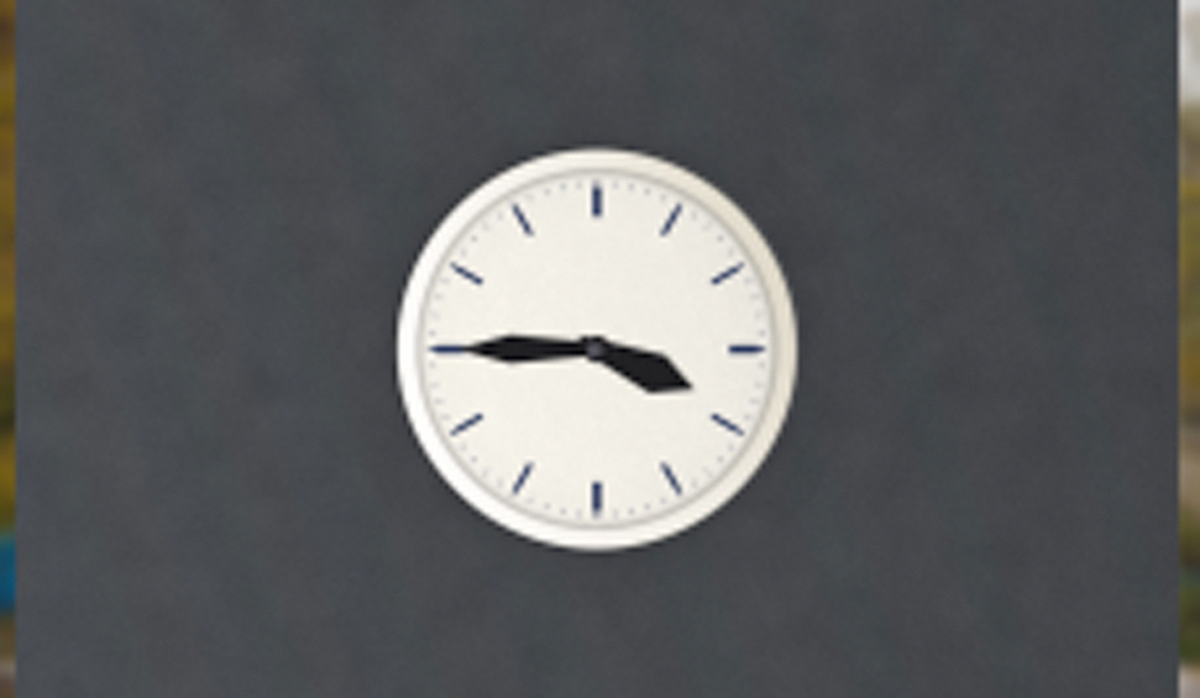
{"hour": 3, "minute": 45}
